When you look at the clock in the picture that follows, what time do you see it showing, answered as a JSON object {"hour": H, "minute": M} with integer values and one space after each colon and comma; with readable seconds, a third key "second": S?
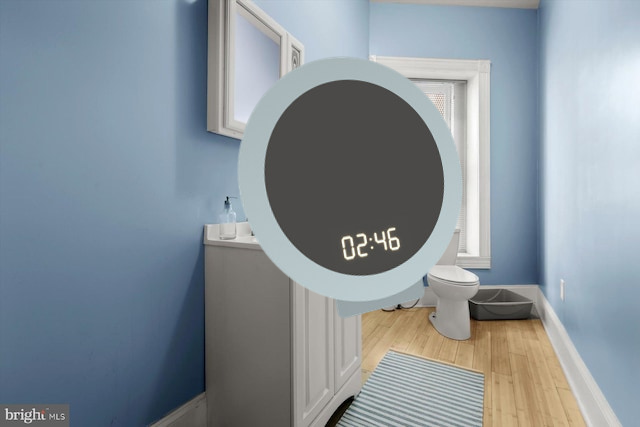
{"hour": 2, "minute": 46}
